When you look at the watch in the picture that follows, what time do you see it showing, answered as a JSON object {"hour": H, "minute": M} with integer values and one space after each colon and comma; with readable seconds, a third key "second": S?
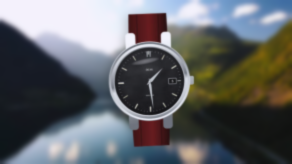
{"hour": 1, "minute": 29}
